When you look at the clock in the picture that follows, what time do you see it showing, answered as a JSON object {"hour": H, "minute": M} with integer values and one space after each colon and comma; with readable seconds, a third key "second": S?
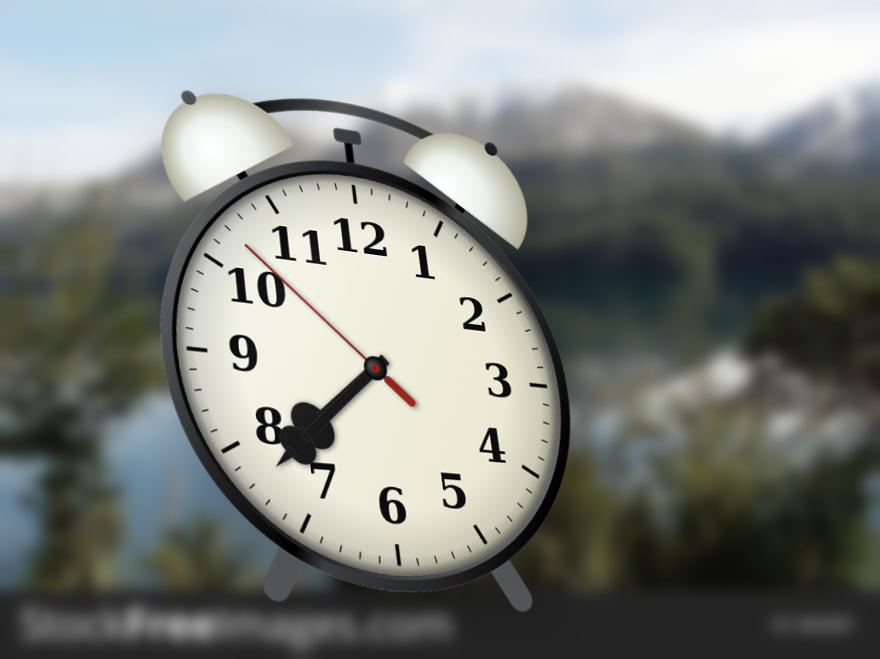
{"hour": 7, "minute": 37, "second": 52}
